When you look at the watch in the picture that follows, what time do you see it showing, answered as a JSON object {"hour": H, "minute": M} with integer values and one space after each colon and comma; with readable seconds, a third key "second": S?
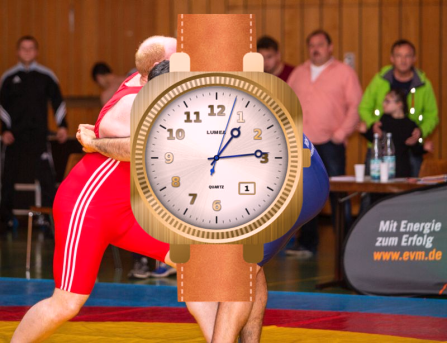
{"hour": 1, "minute": 14, "second": 3}
